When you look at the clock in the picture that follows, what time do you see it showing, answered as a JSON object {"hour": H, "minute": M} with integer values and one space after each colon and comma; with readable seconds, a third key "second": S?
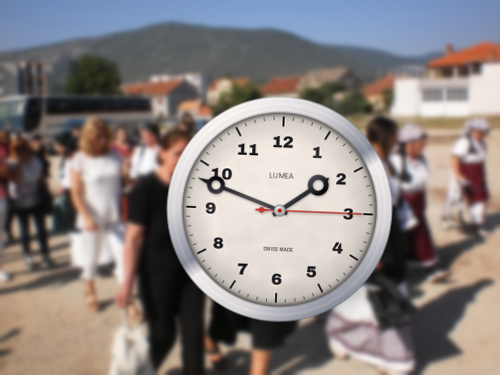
{"hour": 1, "minute": 48, "second": 15}
